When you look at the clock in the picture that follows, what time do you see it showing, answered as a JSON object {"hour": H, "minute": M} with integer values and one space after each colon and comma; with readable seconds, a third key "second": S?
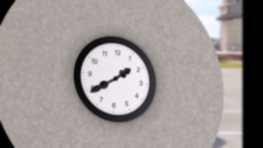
{"hour": 1, "minute": 39}
